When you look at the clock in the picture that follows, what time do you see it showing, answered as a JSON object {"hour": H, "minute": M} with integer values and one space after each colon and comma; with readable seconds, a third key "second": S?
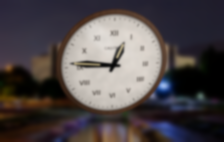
{"hour": 12, "minute": 46}
